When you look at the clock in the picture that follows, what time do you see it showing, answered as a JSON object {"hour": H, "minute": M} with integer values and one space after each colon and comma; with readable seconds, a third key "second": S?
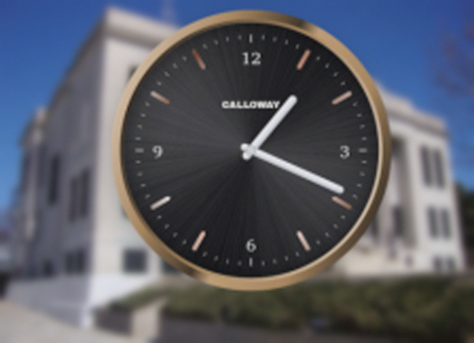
{"hour": 1, "minute": 19}
